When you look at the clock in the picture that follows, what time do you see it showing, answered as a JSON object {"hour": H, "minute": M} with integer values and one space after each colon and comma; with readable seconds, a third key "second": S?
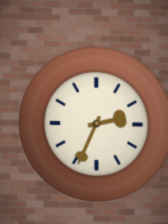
{"hour": 2, "minute": 34}
